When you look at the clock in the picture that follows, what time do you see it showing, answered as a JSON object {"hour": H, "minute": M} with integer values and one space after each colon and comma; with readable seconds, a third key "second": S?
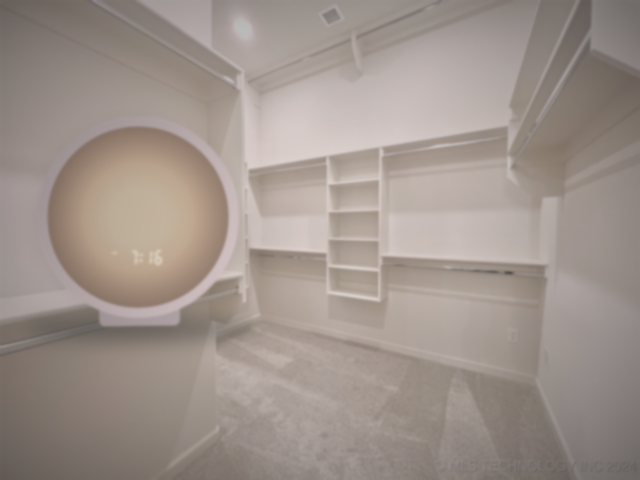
{"hour": 7, "minute": 16}
